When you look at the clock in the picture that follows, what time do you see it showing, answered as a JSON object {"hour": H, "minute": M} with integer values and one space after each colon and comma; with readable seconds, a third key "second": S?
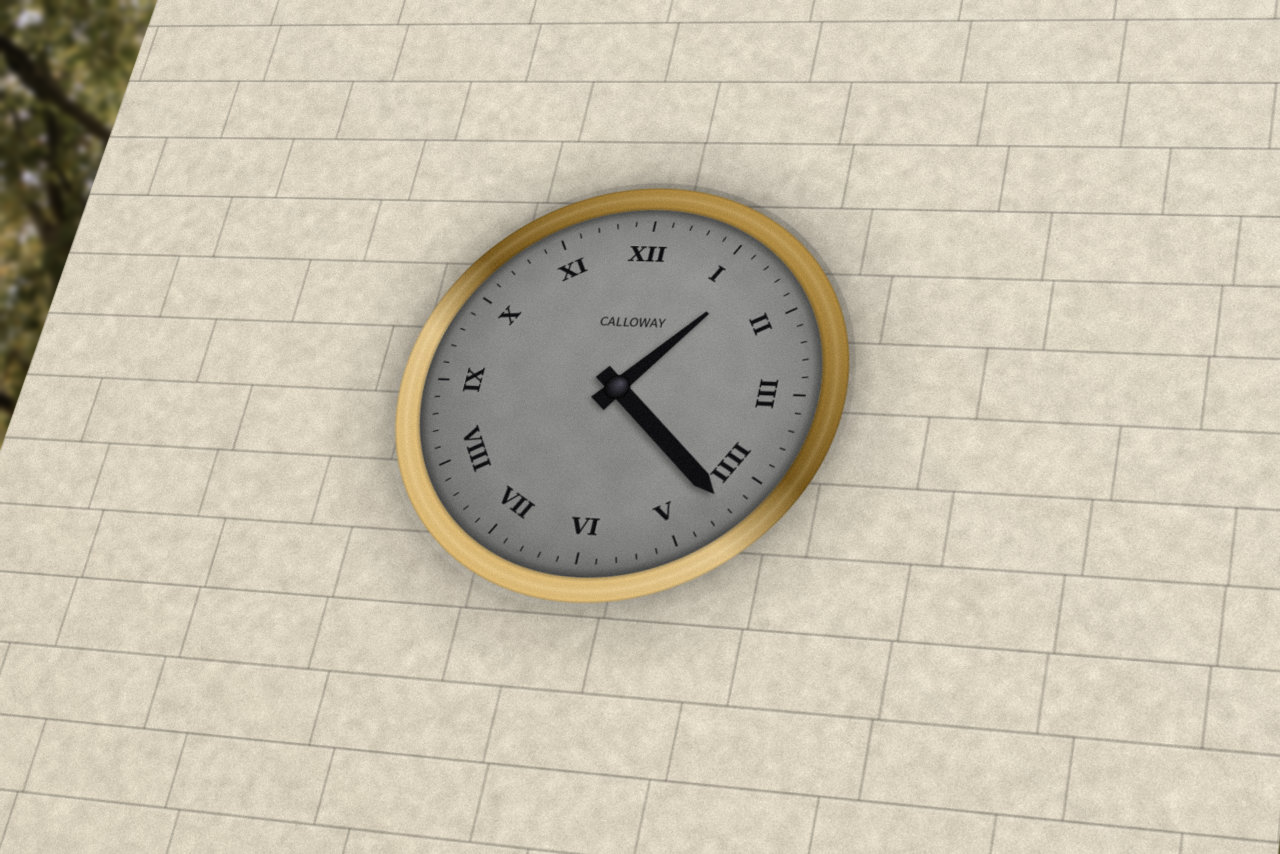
{"hour": 1, "minute": 22}
